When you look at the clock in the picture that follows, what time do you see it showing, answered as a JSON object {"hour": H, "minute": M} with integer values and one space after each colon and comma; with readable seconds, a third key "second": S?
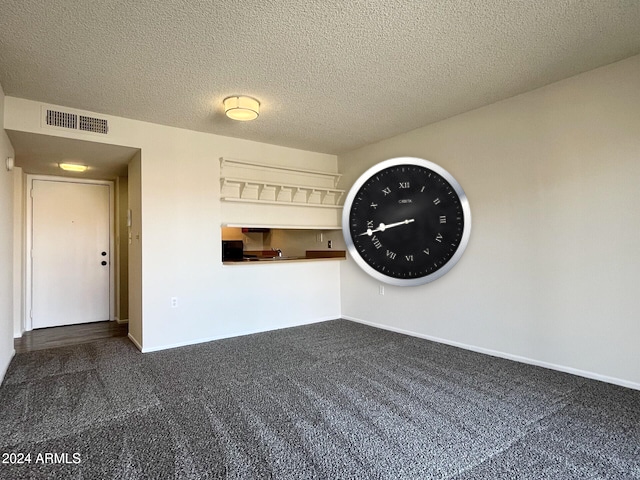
{"hour": 8, "minute": 43}
